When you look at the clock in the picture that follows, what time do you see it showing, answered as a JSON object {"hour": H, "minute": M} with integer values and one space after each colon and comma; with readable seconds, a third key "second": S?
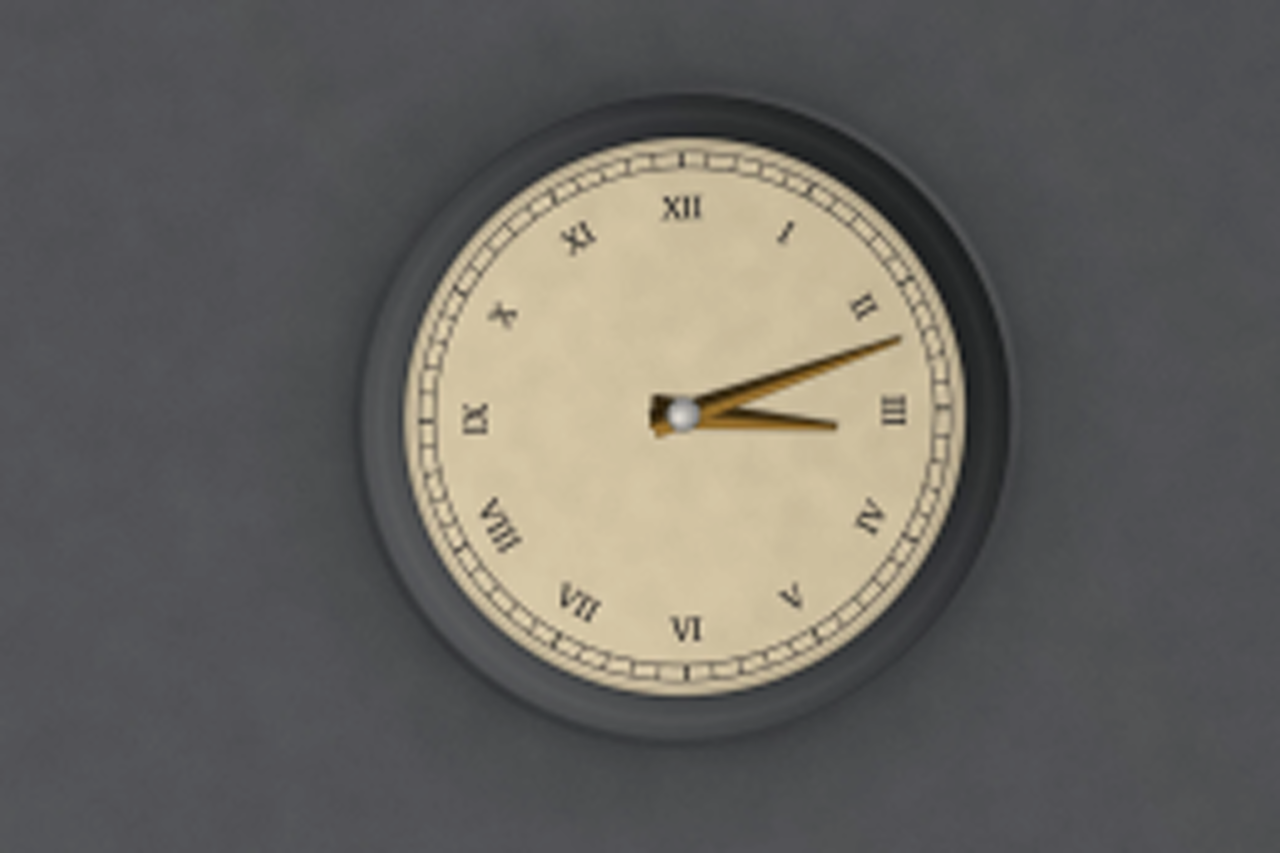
{"hour": 3, "minute": 12}
